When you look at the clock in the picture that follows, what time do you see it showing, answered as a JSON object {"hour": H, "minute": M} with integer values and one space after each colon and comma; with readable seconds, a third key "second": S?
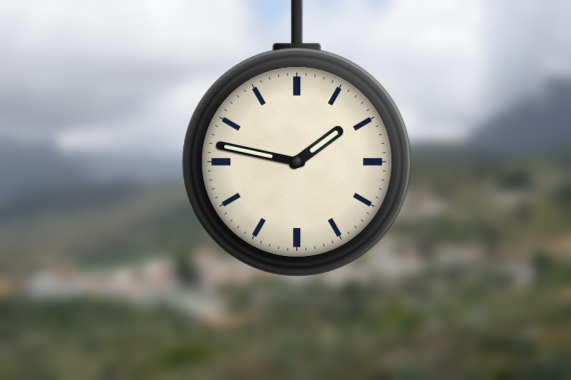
{"hour": 1, "minute": 47}
